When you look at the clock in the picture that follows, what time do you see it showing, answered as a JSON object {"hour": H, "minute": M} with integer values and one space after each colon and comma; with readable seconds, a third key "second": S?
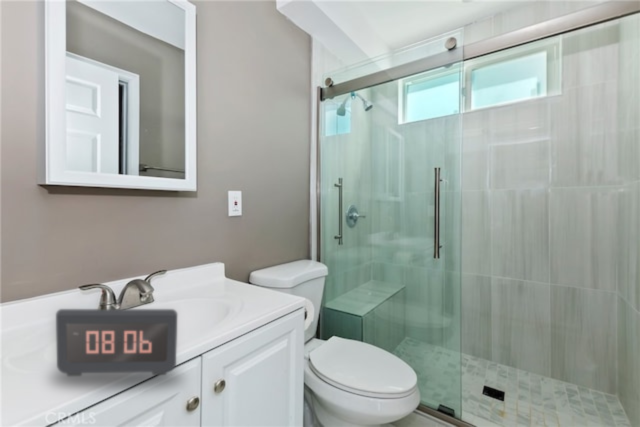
{"hour": 8, "minute": 6}
